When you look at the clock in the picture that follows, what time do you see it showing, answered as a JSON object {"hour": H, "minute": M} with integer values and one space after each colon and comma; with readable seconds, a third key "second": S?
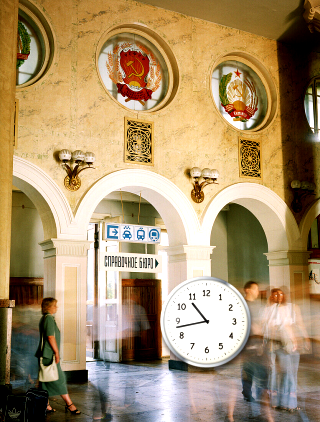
{"hour": 10, "minute": 43}
